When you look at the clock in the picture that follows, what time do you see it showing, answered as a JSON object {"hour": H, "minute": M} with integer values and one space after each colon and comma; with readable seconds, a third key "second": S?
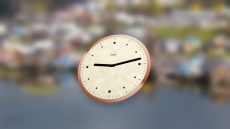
{"hour": 9, "minute": 13}
